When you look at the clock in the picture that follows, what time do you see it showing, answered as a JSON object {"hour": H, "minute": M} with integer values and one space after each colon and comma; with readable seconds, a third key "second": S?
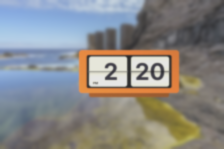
{"hour": 2, "minute": 20}
